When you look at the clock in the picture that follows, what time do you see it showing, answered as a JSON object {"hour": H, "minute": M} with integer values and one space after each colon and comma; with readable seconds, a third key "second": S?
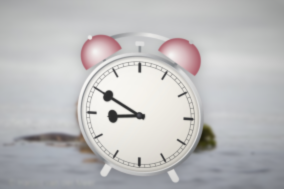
{"hour": 8, "minute": 50}
